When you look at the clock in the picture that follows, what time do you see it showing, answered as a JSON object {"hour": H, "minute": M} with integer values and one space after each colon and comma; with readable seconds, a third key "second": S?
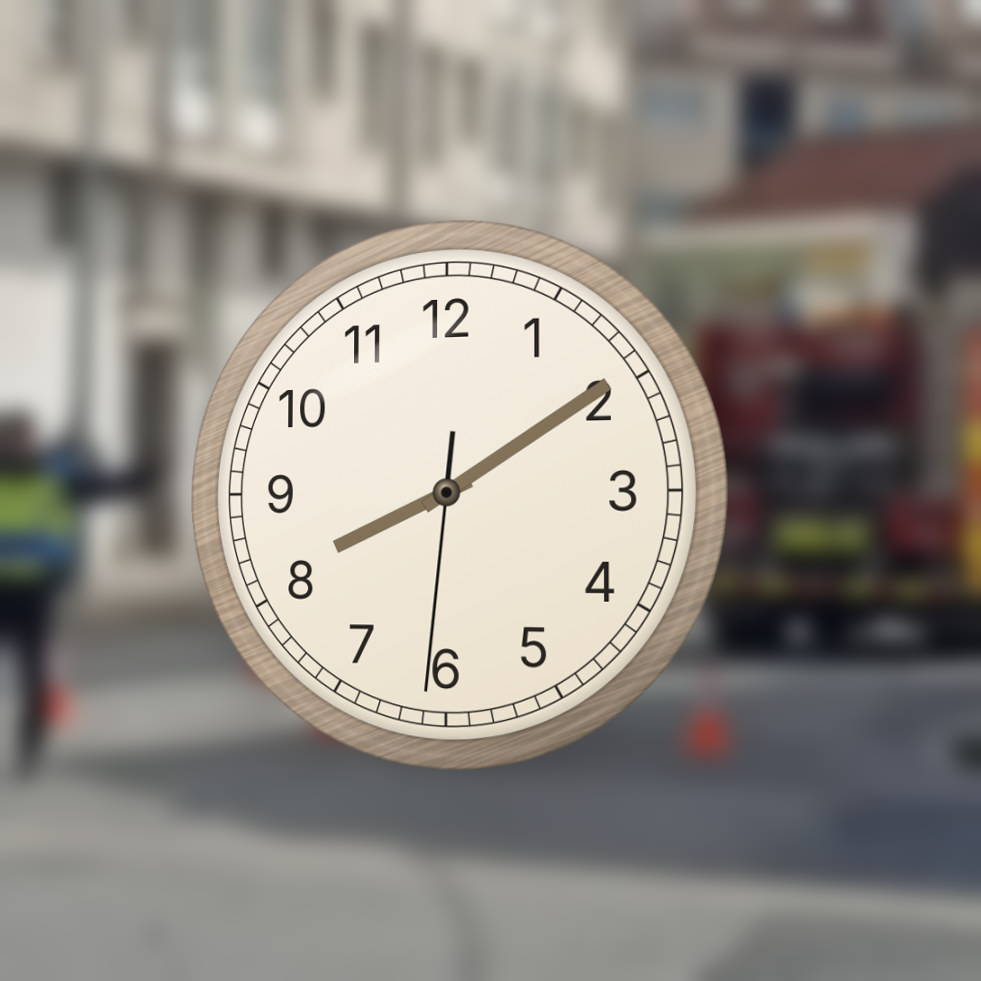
{"hour": 8, "minute": 9, "second": 31}
